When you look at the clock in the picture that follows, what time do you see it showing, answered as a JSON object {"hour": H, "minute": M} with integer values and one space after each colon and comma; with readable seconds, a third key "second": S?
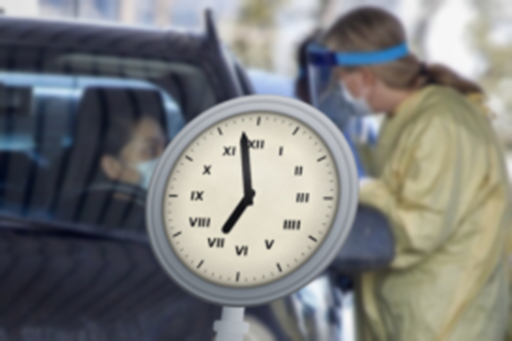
{"hour": 6, "minute": 58}
